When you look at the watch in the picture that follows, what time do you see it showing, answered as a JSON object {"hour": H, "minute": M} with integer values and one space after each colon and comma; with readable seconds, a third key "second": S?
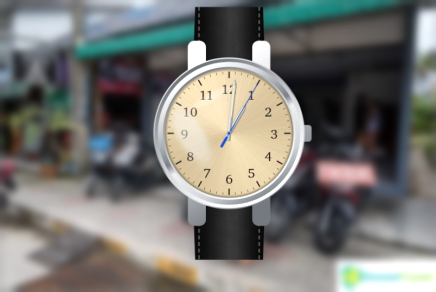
{"hour": 1, "minute": 1, "second": 5}
